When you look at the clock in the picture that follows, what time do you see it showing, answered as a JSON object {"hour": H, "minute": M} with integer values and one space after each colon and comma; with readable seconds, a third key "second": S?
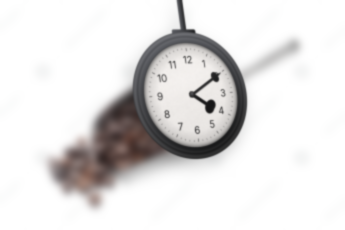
{"hour": 4, "minute": 10}
